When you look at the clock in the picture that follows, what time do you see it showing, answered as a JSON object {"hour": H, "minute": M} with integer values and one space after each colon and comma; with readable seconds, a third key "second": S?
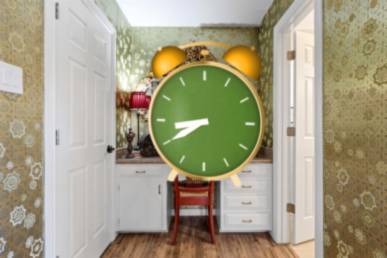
{"hour": 8, "minute": 40}
